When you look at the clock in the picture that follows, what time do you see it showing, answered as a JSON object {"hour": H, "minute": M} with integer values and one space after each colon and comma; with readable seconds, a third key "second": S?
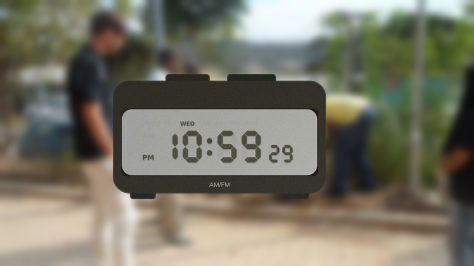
{"hour": 10, "minute": 59, "second": 29}
